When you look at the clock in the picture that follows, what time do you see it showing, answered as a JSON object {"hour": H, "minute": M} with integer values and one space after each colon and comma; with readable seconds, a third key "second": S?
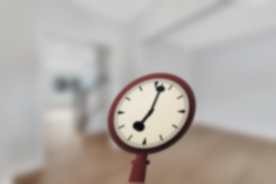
{"hour": 7, "minute": 2}
